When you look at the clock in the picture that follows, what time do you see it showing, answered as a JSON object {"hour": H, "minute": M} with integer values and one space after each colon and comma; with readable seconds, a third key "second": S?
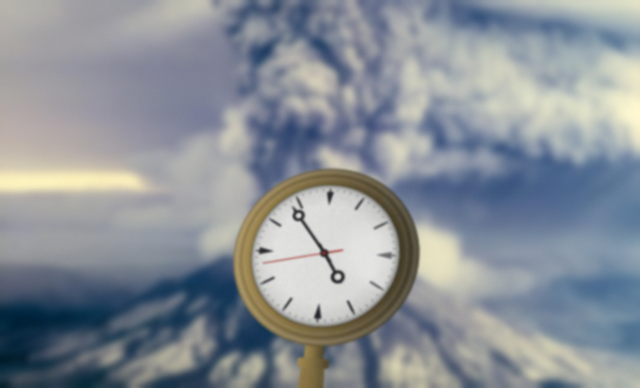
{"hour": 4, "minute": 53, "second": 43}
